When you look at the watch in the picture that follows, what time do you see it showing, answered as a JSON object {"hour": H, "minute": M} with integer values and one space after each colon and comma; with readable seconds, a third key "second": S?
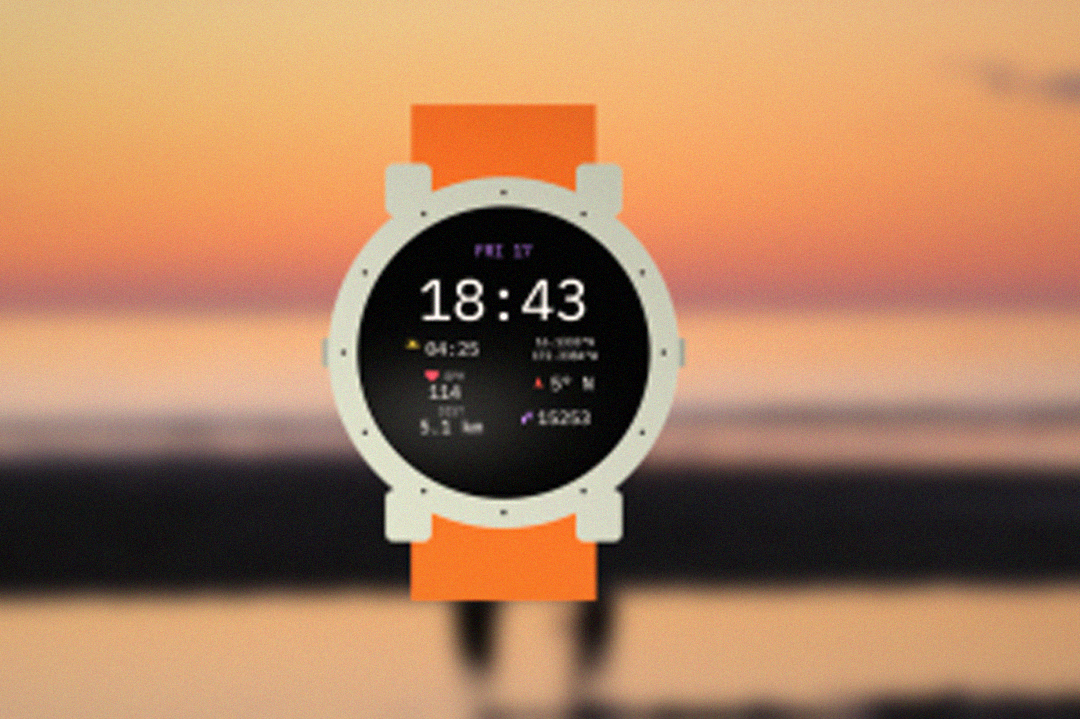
{"hour": 18, "minute": 43}
